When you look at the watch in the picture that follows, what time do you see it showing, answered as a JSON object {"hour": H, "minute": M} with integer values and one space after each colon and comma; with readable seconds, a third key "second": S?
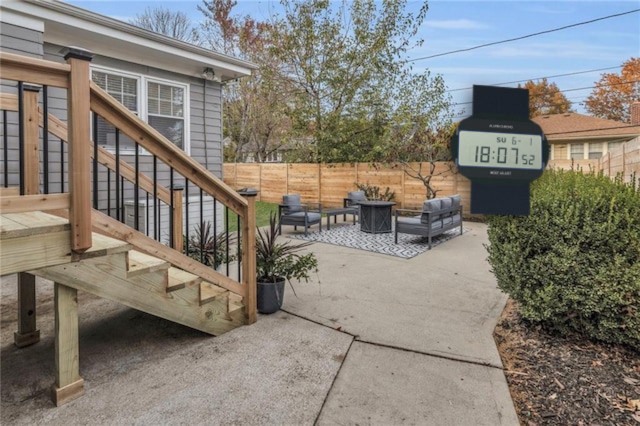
{"hour": 18, "minute": 7, "second": 52}
